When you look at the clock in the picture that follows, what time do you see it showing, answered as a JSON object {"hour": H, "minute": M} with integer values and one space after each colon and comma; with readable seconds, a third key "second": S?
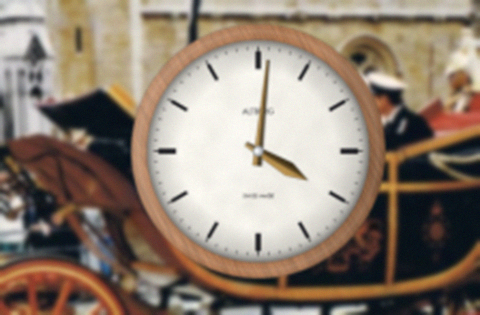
{"hour": 4, "minute": 1}
